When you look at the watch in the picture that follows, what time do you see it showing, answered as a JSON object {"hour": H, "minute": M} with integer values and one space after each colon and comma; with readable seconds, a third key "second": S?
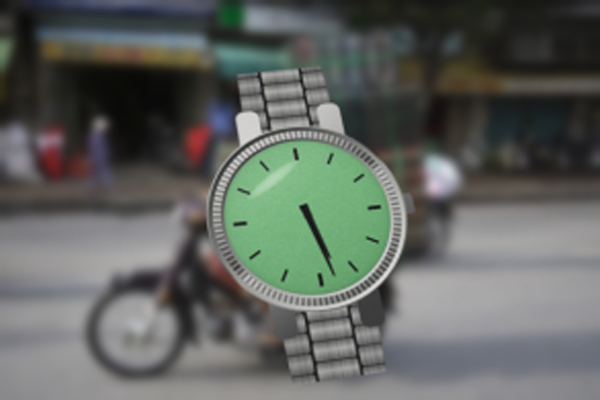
{"hour": 5, "minute": 28}
